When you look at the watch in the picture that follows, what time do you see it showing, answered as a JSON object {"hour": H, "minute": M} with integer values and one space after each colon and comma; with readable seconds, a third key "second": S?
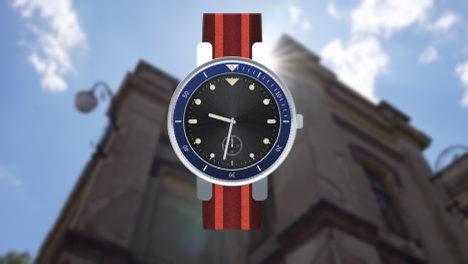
{"hour": 9, "minute": 32}
